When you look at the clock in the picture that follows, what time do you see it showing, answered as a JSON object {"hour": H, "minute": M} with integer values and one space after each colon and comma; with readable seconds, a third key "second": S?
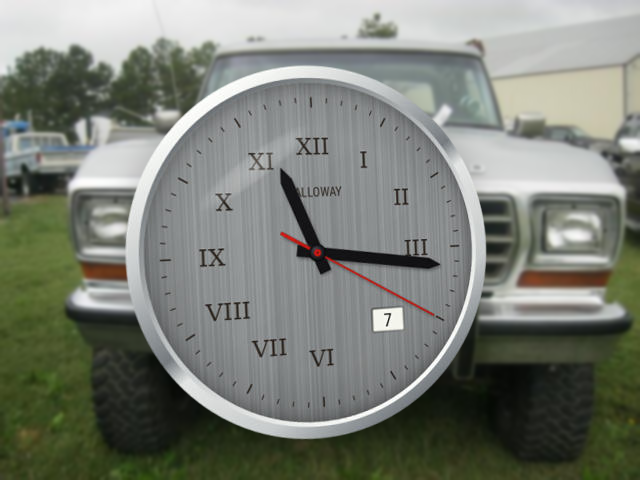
{"hour": 11, "minute": 16, "second": 20}
